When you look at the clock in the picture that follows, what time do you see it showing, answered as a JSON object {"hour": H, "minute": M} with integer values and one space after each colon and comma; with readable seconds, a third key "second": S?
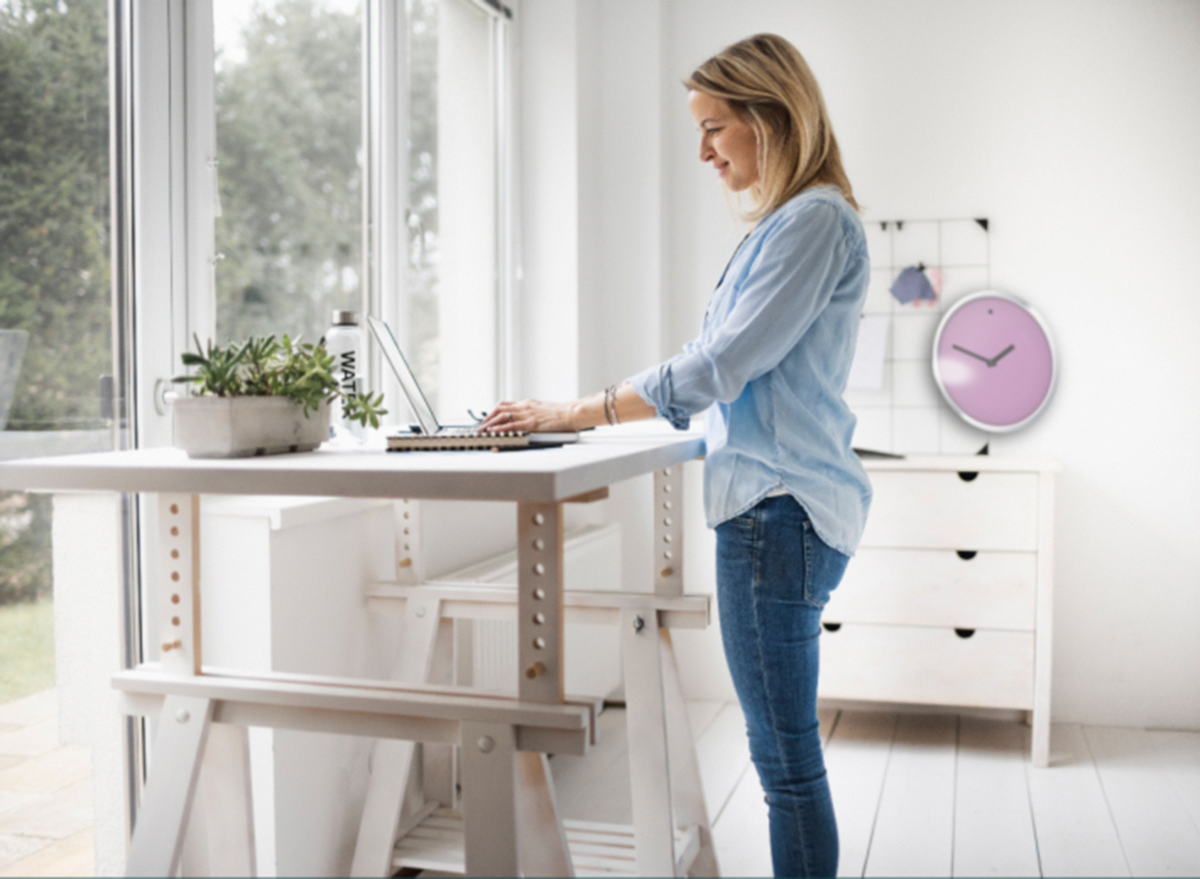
{"hour": 1, "minute": 48}
